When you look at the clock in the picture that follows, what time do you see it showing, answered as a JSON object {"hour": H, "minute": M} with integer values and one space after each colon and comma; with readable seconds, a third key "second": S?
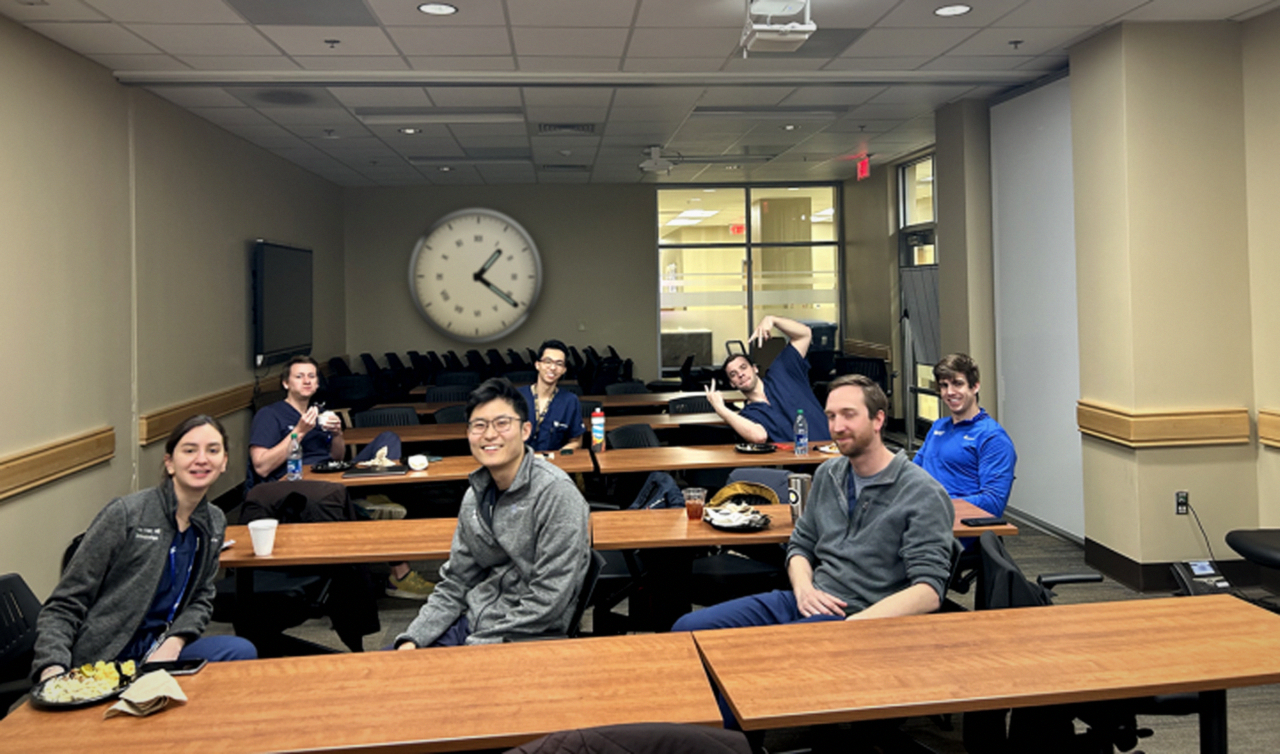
{"hour": 1, "minute": 21}
